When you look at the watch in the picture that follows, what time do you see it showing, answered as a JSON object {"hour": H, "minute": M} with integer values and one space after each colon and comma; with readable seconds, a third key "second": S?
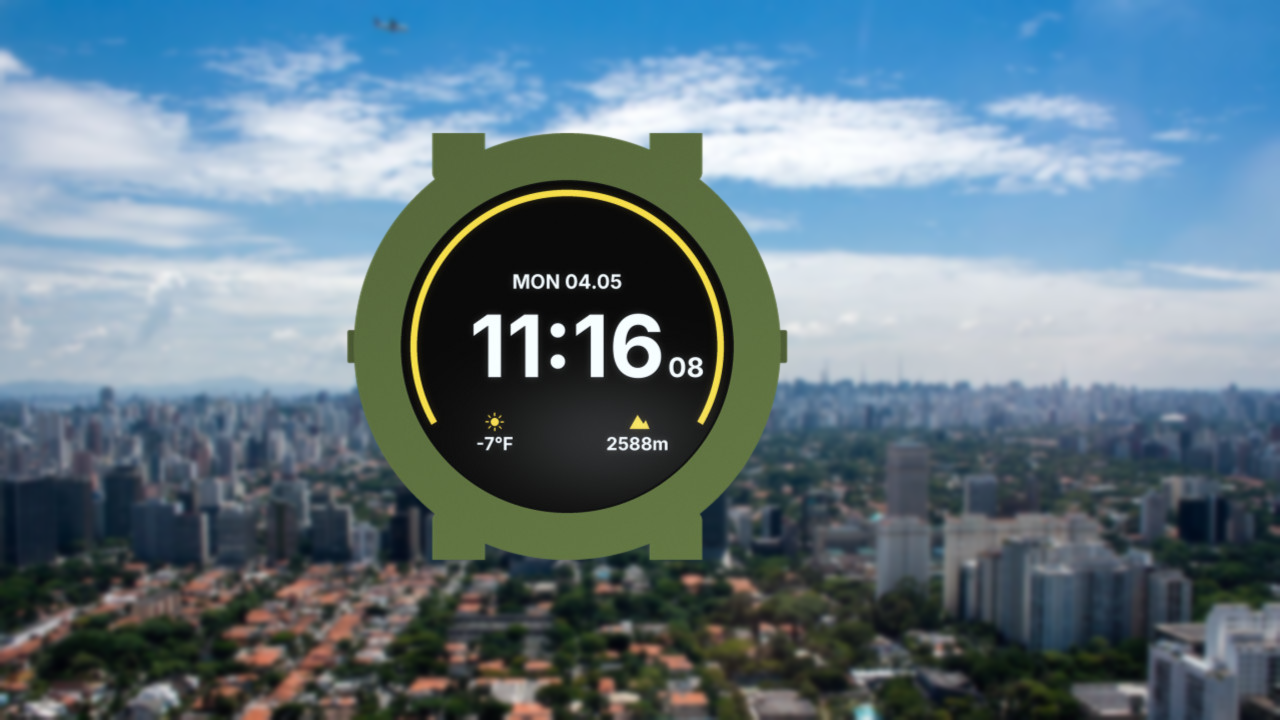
{"hour": 11, "minute": 16, "second": 8}
